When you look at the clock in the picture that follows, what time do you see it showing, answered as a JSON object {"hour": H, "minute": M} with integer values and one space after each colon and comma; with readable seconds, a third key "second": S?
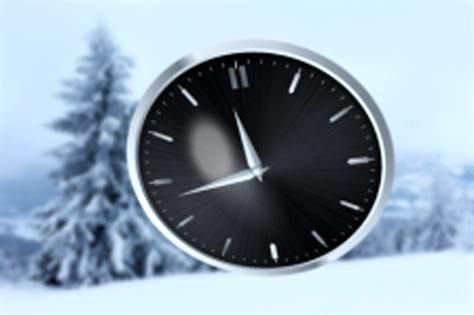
{"hour": 11, "minute": 43}
